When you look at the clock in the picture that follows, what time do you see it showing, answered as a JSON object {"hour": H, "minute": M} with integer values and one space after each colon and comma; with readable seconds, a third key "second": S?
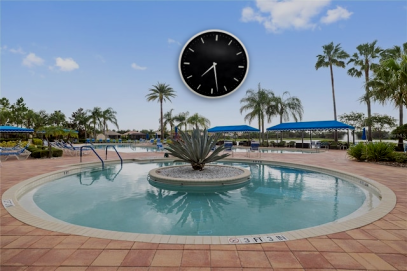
{"hour": 7, "minute": 28}
